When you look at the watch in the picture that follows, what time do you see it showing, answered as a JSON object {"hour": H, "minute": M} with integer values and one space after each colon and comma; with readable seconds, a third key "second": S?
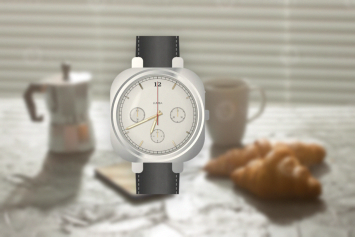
{"hour": 6, "minute": 41}
